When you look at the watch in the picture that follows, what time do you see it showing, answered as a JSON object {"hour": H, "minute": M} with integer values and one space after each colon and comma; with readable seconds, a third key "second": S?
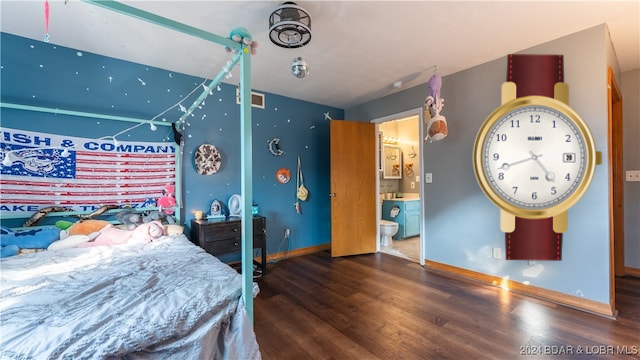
{"hour": 4, "minute": 42}
